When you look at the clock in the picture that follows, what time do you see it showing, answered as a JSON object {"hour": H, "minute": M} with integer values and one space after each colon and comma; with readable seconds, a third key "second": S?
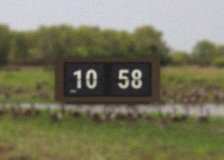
{"hour": 10, "minute": 58}
